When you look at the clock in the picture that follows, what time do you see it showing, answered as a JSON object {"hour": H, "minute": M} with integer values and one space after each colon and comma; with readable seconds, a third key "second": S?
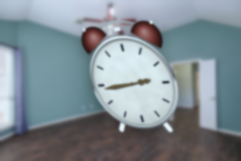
{"hour": 2, "minute": 44}
